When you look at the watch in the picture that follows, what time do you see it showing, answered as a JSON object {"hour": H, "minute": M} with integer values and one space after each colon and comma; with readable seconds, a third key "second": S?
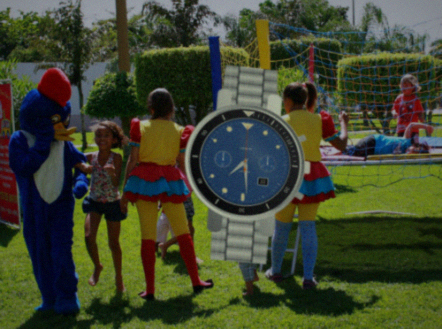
{"hour": 7, "minute": 29}
